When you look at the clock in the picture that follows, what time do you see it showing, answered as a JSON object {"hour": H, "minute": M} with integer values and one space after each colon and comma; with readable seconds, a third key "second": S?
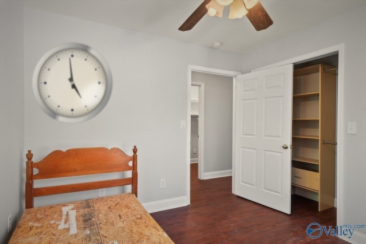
{"hour": 4, "minute": 59}
